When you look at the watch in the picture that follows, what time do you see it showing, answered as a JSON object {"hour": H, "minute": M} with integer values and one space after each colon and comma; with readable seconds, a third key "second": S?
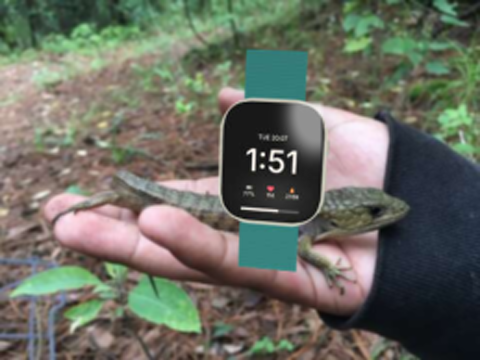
{"hour": 1, "minute": 51}
